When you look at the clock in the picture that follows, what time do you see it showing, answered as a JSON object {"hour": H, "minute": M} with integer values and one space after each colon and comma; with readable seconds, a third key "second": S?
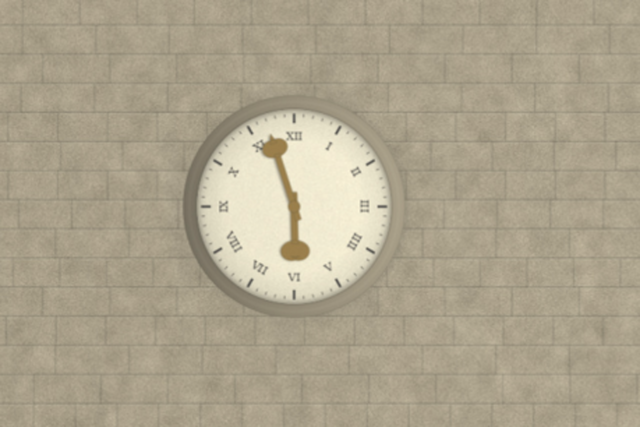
{"hour": 5, "minute": 57}
